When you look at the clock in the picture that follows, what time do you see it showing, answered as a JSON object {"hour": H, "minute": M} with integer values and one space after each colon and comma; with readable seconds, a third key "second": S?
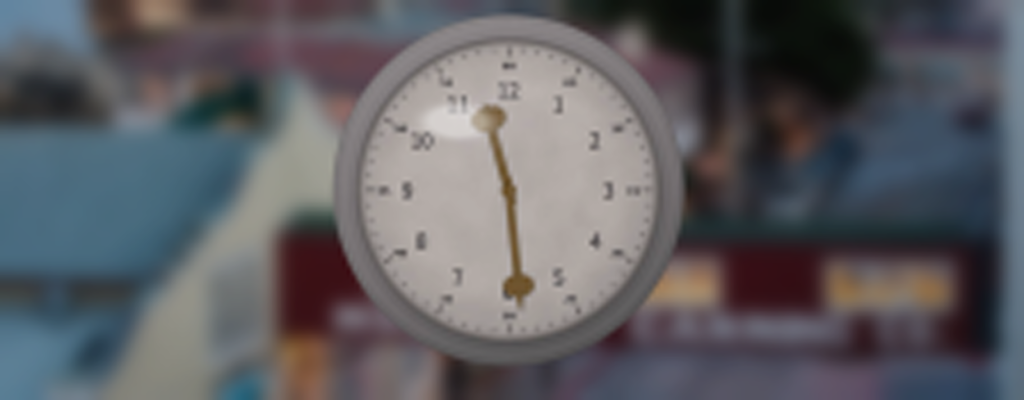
{"hour": 11, "minute": 29}
